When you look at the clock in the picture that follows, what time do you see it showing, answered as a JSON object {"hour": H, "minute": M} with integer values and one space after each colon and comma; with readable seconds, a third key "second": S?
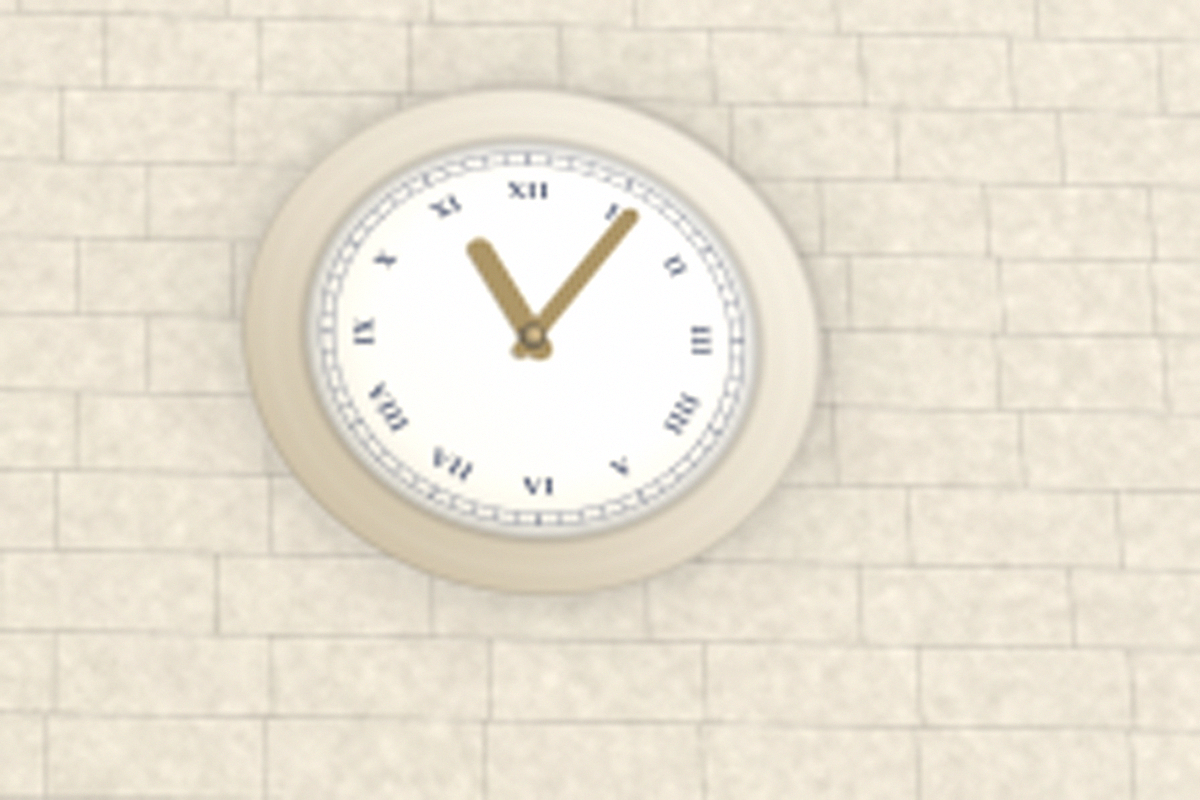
{"hour": 11, "minute": 6}
